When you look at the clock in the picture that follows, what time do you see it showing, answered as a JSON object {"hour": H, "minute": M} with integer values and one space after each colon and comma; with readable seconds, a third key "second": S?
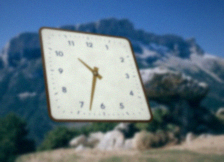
{"hour": 10, "minute": 33}
